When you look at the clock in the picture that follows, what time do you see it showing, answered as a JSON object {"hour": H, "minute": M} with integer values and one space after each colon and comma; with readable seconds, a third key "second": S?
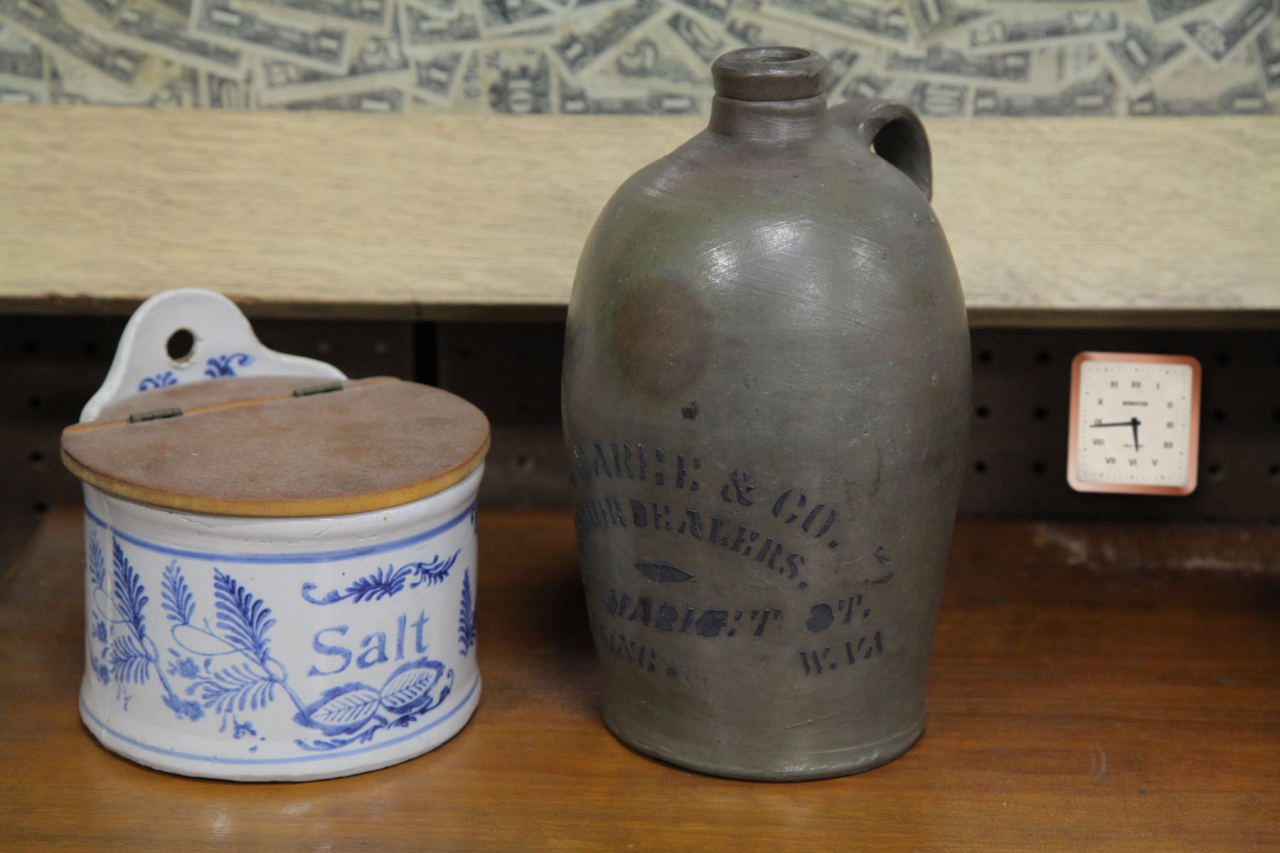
{"hour": 5, "minute": 44}
